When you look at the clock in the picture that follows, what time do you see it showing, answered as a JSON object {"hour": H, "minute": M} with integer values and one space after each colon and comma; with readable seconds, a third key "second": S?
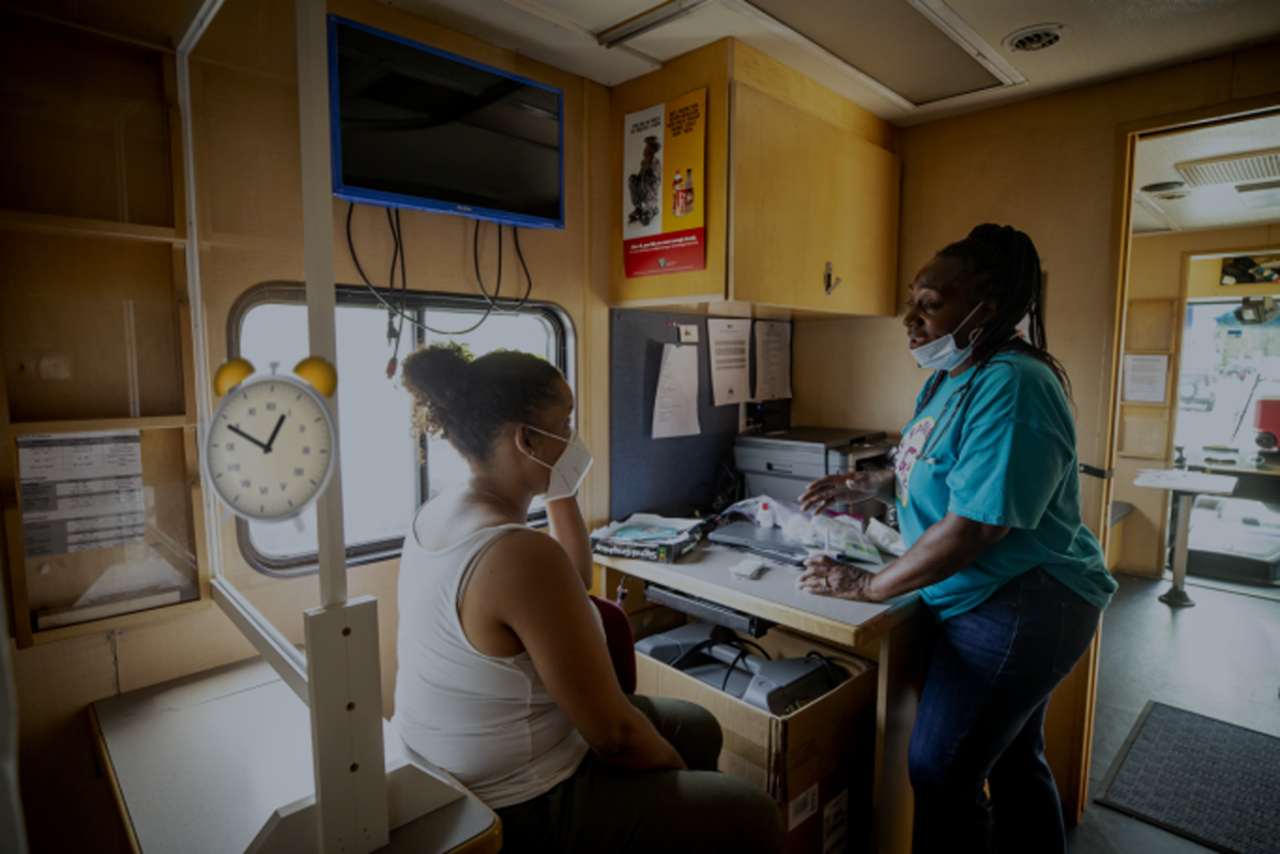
{"hour": 12, "minute": 49}
